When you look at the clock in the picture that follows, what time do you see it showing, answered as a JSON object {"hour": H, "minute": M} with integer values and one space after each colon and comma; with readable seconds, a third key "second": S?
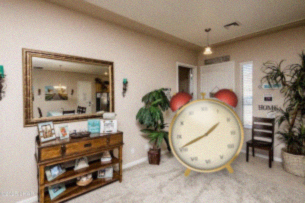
{"hour": 1, "minute": 41}
